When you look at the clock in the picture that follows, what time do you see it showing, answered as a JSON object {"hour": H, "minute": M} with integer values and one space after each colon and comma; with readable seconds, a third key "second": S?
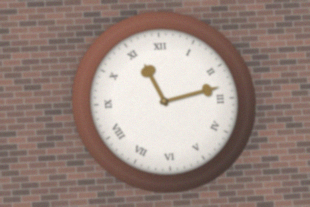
{"hour": 11, "minute": 13}
